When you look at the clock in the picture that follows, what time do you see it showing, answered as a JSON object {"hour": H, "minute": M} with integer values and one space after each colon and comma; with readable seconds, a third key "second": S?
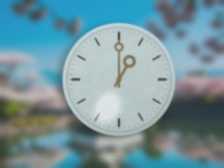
{"hour": 1, "minute": 0}
